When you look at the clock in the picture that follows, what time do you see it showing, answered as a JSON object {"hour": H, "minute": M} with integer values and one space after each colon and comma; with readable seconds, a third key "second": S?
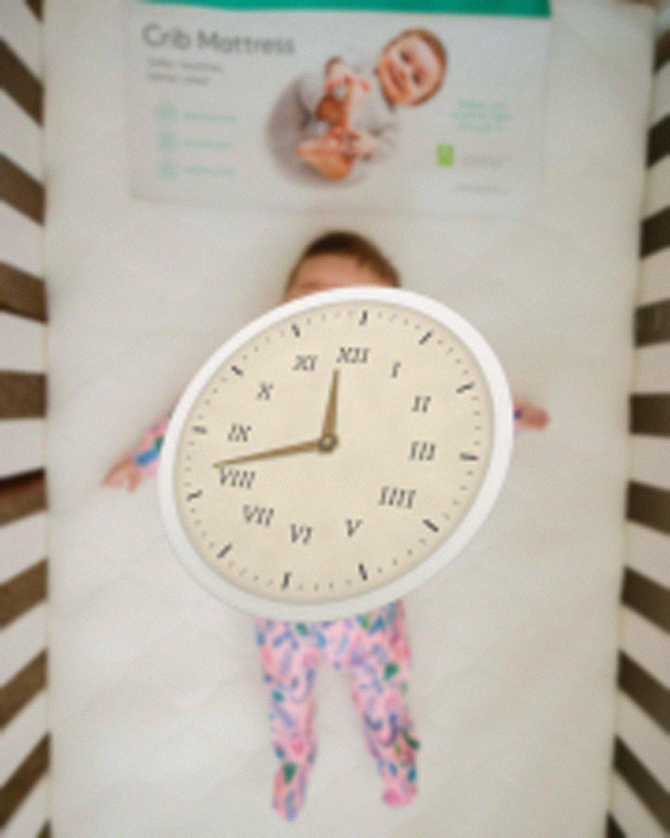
{"hour": 11, "minute": 42}
